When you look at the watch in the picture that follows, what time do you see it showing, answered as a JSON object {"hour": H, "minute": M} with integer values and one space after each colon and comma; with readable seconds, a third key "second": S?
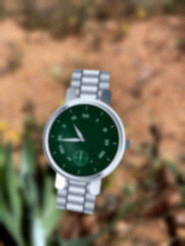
{"hour": 10, "minute": 44}
